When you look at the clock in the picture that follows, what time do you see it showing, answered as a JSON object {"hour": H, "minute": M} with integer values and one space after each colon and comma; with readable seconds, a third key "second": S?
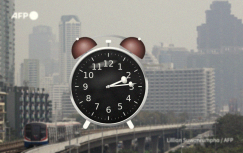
{"hour": 2, "minute": 14}
